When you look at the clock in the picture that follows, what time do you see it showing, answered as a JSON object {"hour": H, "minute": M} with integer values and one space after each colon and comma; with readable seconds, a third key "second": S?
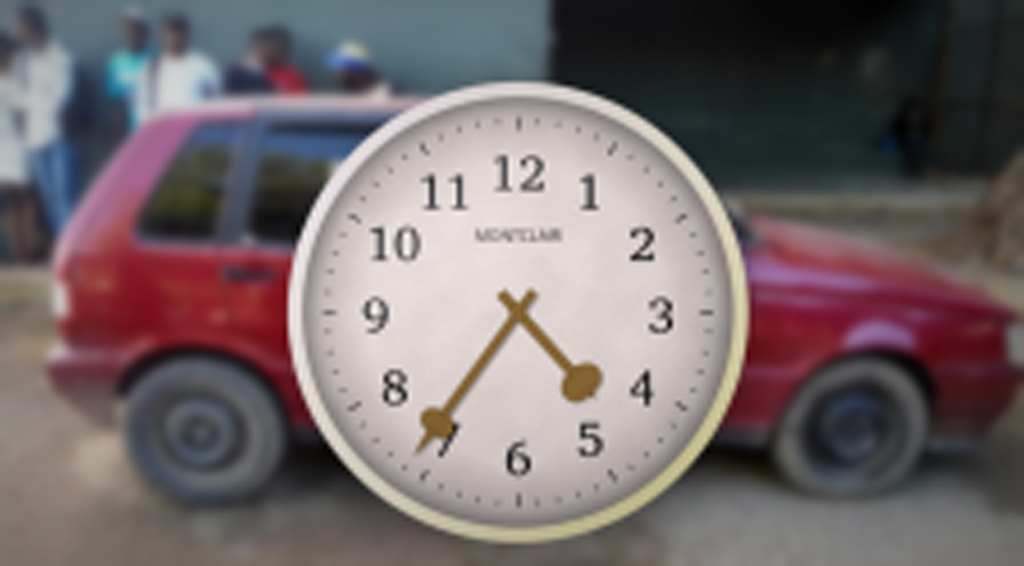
{"hour": 4, "minute": 36}
